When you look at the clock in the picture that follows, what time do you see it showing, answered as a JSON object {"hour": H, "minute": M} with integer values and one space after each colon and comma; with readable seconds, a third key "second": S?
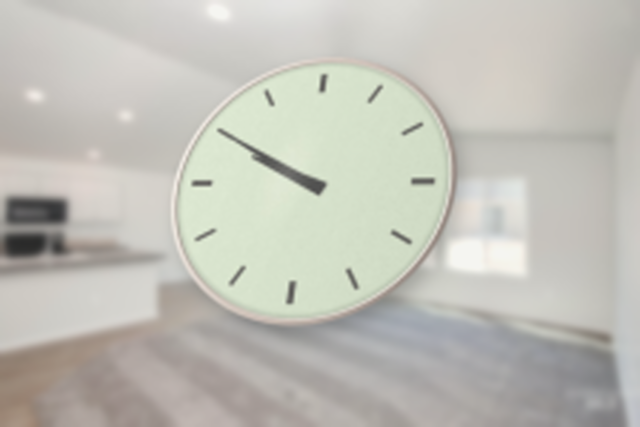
{"hour": 9, "minute": 50}
